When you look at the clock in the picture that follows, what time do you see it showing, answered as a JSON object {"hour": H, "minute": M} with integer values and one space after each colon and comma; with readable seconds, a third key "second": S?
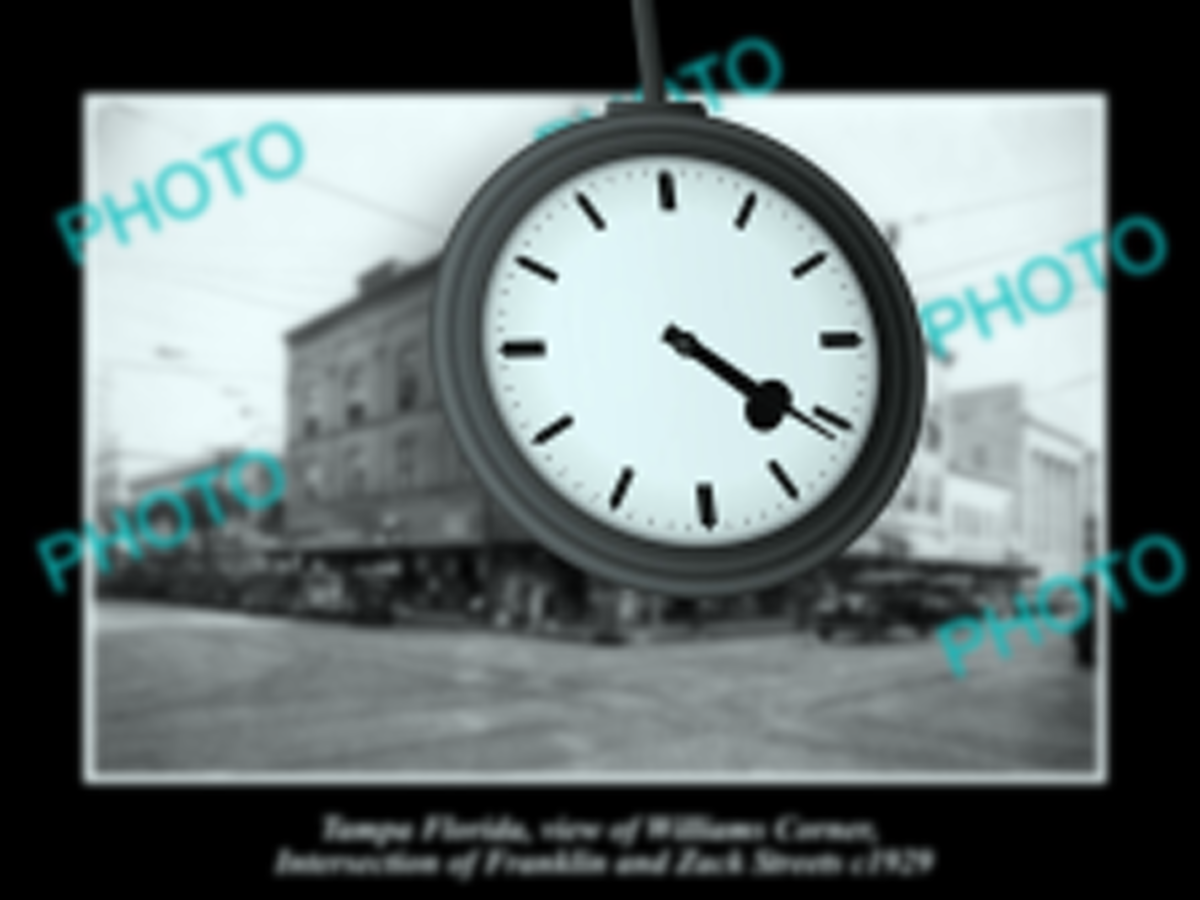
{"hour": 4, "minute": 21}
